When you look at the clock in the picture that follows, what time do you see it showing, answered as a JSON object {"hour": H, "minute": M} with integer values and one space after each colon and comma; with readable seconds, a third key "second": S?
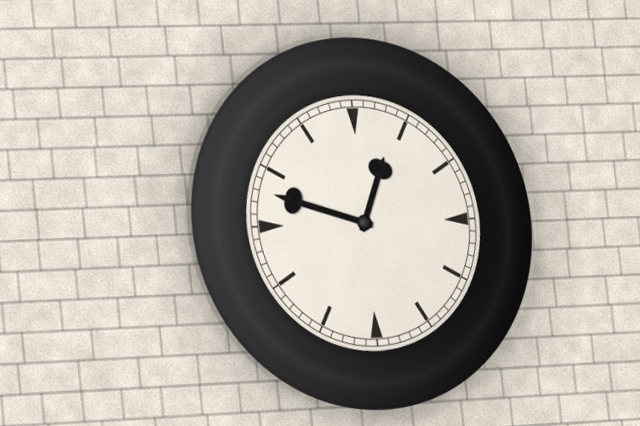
{"hour": 12, "minute": 48}
